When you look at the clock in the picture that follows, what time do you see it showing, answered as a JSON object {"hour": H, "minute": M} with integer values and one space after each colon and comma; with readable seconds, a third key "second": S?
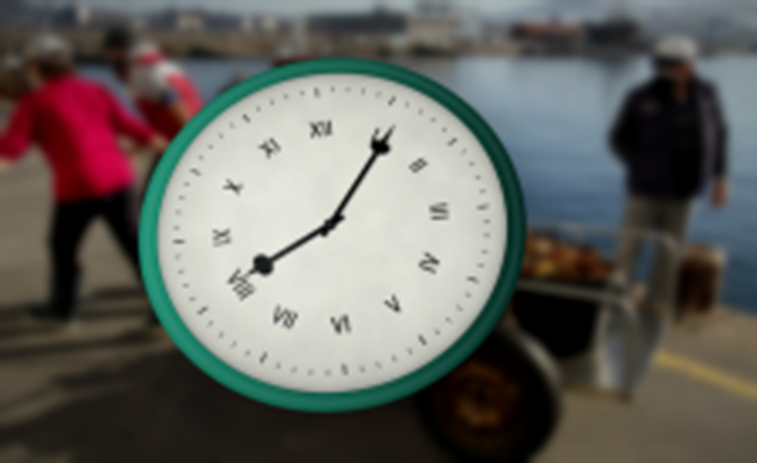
{"hour": 8, "minute": 6}
